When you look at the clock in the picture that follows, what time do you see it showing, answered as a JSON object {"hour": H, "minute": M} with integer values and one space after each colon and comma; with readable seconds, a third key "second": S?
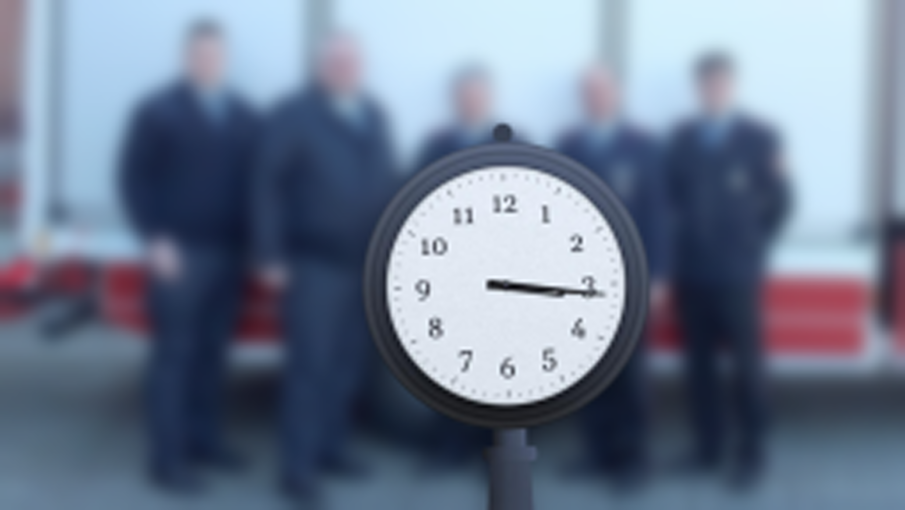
{"hour": 3, "minute": 16}
